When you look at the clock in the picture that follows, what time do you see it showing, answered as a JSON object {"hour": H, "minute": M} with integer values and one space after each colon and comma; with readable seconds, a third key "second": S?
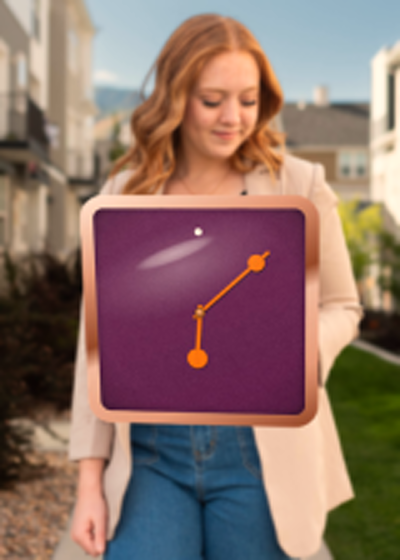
{"hour": 6, "minute": 8}
